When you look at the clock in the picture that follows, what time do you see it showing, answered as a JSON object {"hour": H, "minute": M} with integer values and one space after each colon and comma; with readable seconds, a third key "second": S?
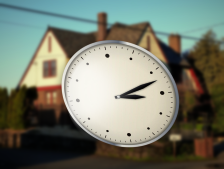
{"hour": 3, "minute": 12}
